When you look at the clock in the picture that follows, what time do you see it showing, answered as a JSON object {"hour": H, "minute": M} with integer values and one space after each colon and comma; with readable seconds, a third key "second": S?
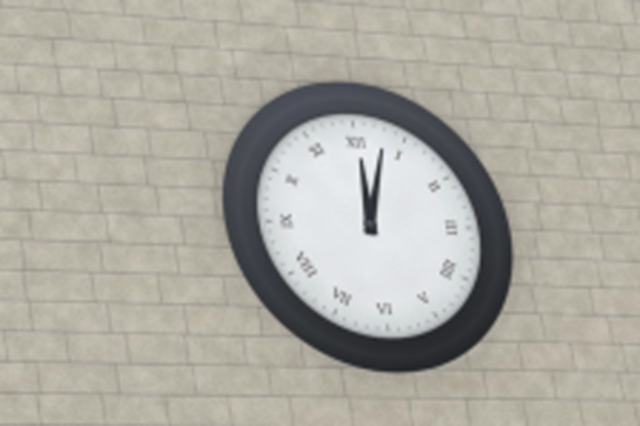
{"hour": 12, "minute": 3}
